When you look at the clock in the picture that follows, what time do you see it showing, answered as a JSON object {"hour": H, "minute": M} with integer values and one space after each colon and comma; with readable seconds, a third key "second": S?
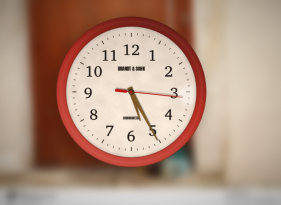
{"hour": 5, "minute": 25, "second": 16}
